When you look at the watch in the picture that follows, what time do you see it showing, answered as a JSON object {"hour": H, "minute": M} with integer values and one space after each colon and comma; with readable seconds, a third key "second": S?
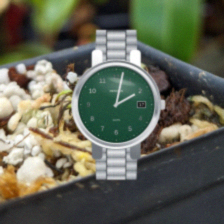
{"hour": 2, "minute": 2}
